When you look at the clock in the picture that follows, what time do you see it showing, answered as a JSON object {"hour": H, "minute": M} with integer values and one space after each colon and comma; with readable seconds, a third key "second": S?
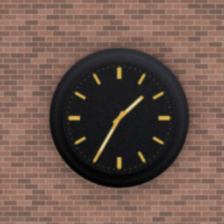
{"hour": 1, "minute": 35}
